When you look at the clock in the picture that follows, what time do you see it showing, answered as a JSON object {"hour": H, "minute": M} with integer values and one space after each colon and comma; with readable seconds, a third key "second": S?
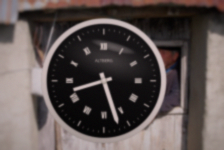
{"hour": 8, "minute": 27}
